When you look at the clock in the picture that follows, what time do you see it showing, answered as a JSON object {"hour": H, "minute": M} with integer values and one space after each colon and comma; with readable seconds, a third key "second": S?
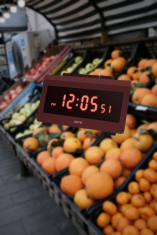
{"hour": 12, "minute": 5, "second": 51}
